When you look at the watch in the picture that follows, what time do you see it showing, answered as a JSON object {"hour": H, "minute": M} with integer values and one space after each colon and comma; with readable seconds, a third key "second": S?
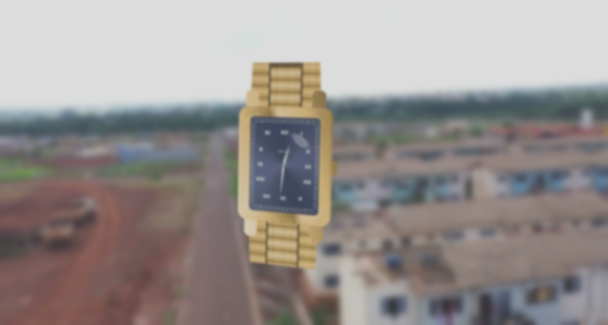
{"hour": 12, "minute": 31}
